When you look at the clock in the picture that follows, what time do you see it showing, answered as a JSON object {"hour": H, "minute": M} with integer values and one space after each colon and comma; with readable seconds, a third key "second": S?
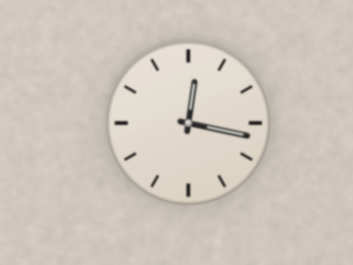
{"hour": 12, "minute": 17}
